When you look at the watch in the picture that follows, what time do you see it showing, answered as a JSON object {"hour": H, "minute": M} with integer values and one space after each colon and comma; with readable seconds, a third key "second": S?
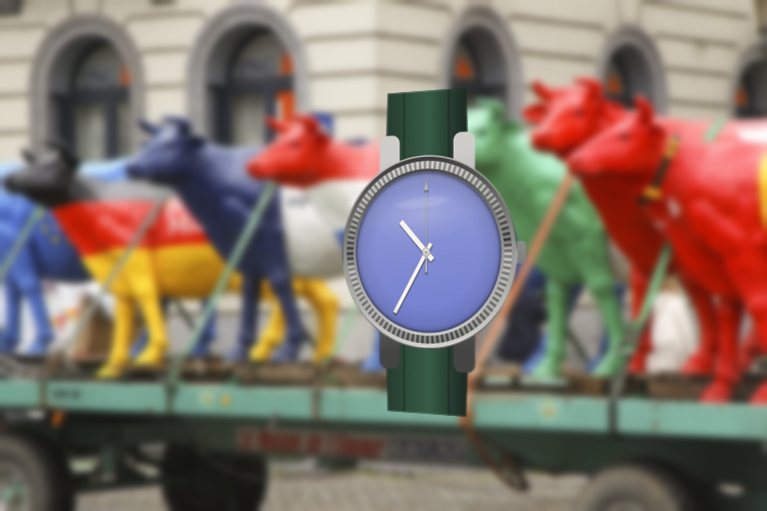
{"hour": 10, "minute": 35, "second": 0}
